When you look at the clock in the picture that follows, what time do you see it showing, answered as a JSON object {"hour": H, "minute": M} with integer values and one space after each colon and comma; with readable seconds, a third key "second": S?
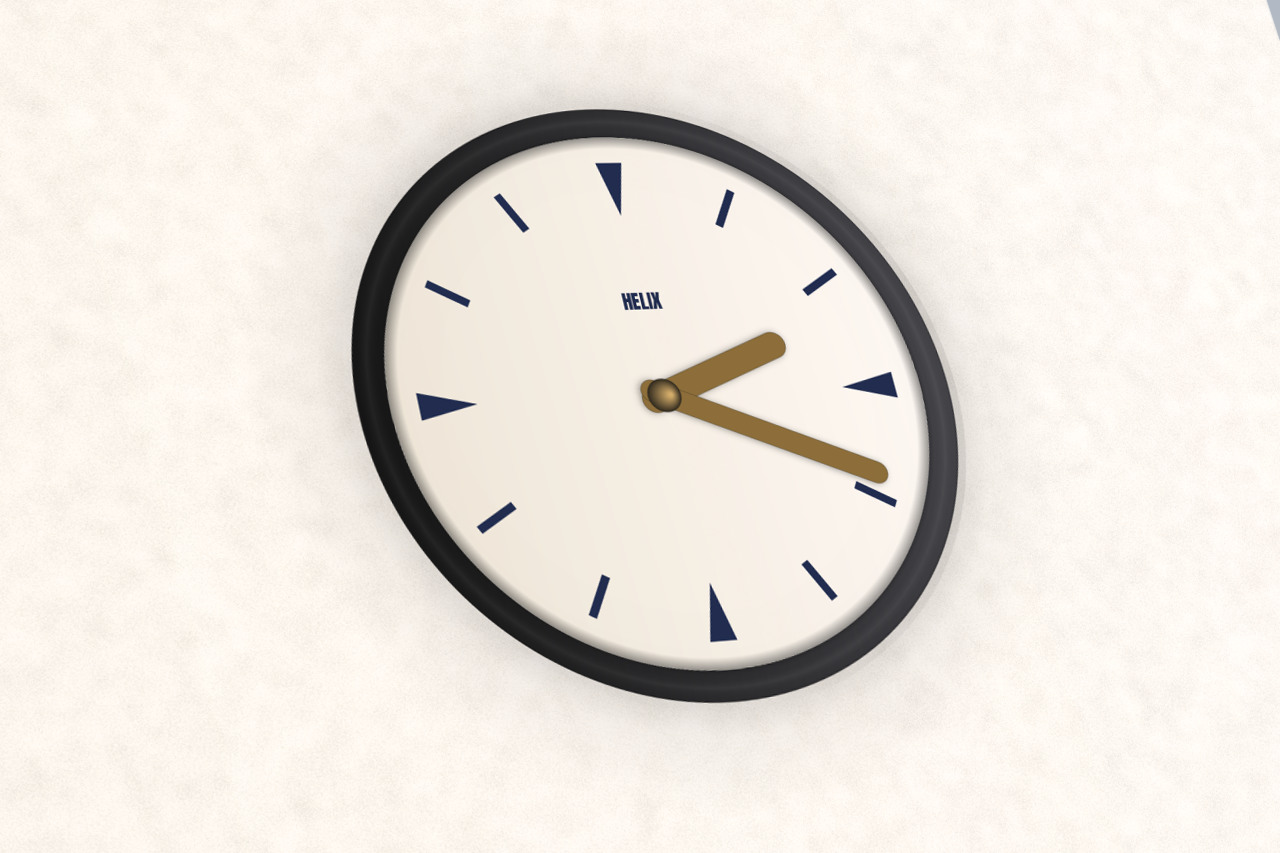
{"hour": 2, "minute": 19}
